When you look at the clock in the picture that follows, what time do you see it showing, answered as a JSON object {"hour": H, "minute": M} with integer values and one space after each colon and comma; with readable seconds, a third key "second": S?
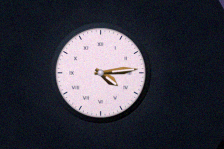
{"hour": 4, "minute": 14}
